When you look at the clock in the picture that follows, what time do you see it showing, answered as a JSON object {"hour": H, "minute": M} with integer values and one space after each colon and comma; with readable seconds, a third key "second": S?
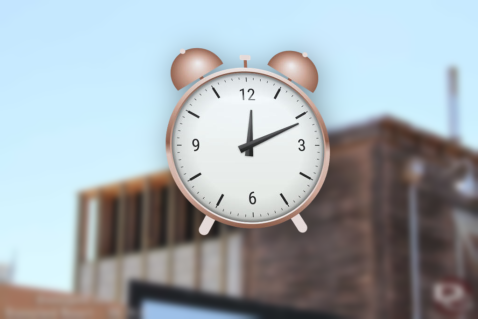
{"hour": 12, "minute": 11}
